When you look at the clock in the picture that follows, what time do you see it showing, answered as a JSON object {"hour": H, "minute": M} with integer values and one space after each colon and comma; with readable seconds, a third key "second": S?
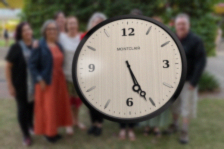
{"hour": 5, "minute": 26}
